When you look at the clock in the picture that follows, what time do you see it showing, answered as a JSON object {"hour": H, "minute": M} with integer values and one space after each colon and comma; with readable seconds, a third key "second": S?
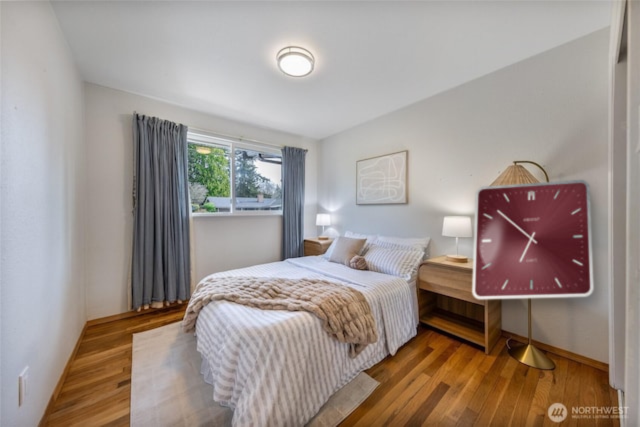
{"hour": 6, "minute": 52}
